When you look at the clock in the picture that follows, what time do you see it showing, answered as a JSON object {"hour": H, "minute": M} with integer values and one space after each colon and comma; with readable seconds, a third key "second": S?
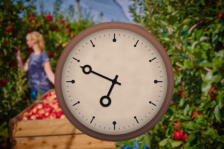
{"hour": 6, "minute": 49}
